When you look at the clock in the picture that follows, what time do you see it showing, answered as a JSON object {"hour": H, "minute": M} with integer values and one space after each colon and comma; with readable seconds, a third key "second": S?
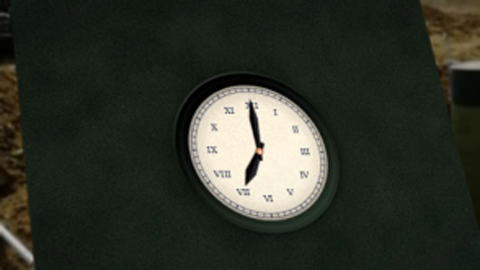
{"hour": 7, "minute": 0}
